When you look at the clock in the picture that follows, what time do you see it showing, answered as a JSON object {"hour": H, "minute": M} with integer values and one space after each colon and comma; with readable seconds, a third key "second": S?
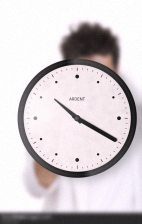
{"hour": 10, "minute": 20}
